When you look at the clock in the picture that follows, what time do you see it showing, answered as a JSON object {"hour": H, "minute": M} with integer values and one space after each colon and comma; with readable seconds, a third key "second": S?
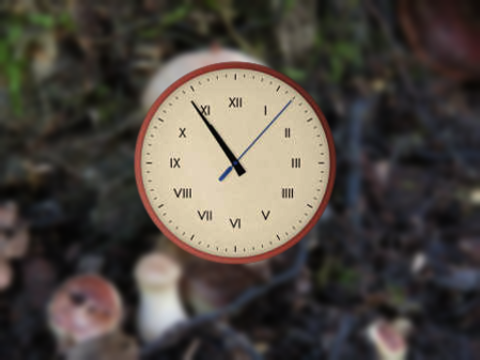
{"hour": 10, "minute": 54, "second": 7}
